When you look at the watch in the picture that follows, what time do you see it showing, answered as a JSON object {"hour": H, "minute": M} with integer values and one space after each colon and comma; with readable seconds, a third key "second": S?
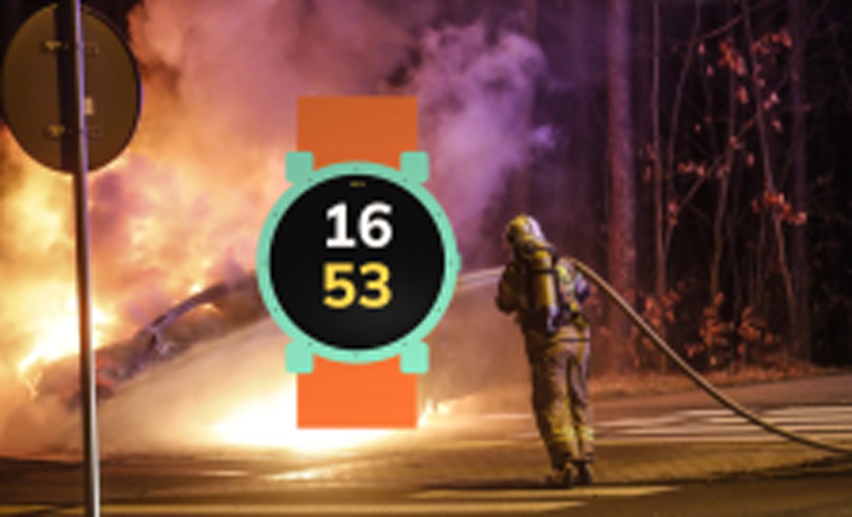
{"hour": 16, "minute": 53}
